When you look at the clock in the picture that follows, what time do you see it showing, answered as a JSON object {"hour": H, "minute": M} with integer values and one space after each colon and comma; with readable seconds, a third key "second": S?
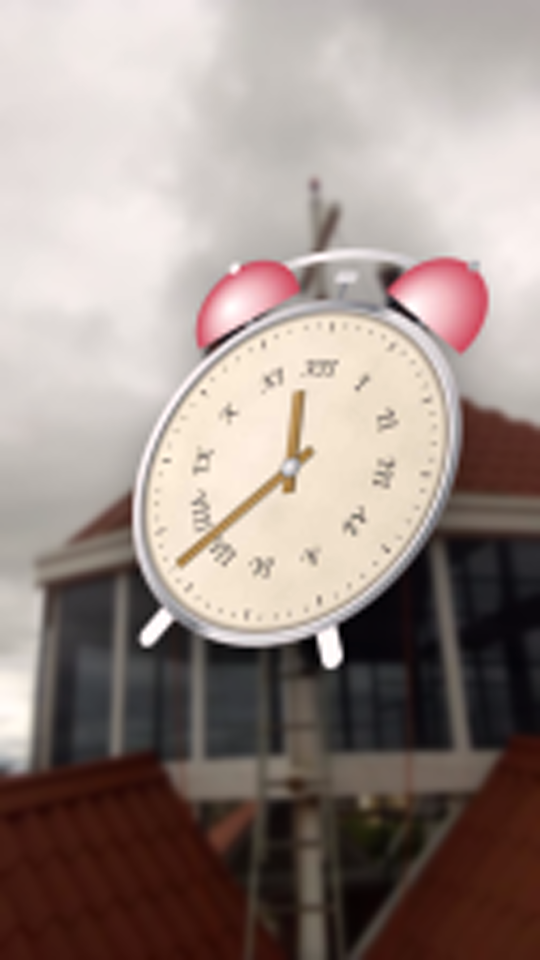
{"hour": 11, "minute": 37}
